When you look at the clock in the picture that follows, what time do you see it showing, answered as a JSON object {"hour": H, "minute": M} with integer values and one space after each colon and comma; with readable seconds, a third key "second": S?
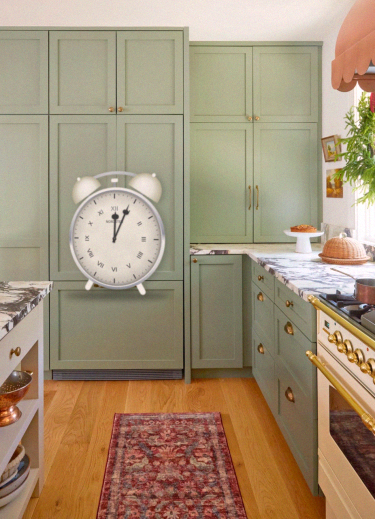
{"hour": 12, "minute": 4}
